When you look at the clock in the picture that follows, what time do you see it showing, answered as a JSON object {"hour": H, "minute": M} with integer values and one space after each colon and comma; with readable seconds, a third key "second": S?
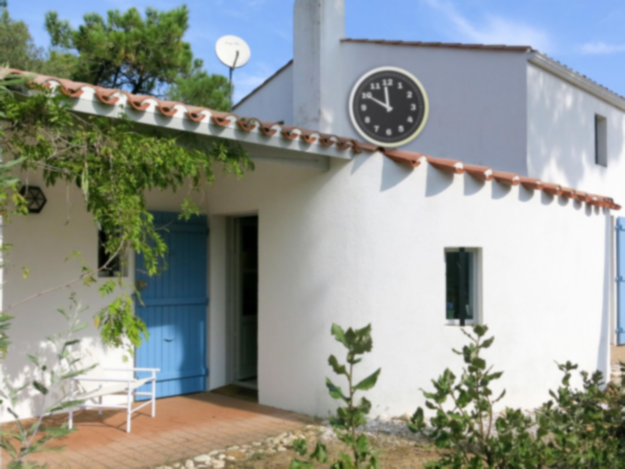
{"hour": 11, "minute": 50}
